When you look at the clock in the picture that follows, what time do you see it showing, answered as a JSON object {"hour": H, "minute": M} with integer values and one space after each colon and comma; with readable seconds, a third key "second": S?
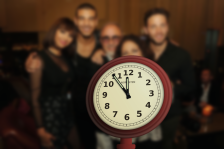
{"hour": 11, "minute": 54}
